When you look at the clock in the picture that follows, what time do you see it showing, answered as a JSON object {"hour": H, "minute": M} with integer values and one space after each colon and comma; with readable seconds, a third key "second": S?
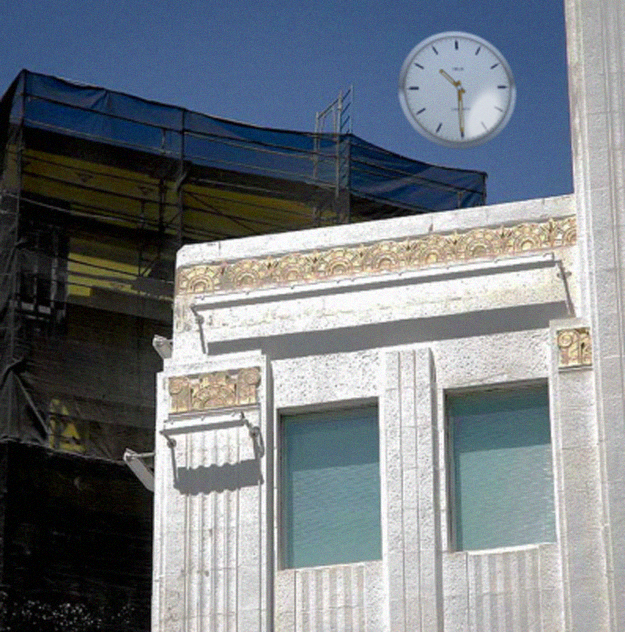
{"hour": 10, "minute": 30}
